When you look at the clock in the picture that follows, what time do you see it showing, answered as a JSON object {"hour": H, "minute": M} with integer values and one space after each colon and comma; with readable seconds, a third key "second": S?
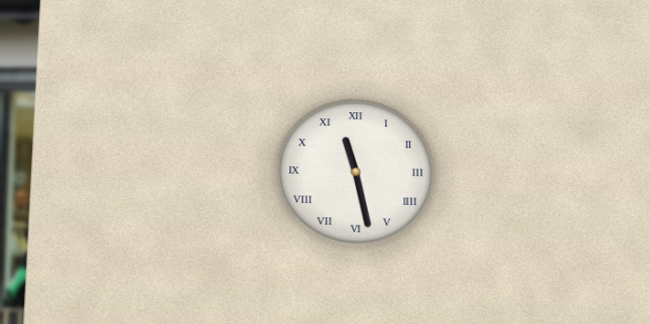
{"hour": 11, "minute": 28}
